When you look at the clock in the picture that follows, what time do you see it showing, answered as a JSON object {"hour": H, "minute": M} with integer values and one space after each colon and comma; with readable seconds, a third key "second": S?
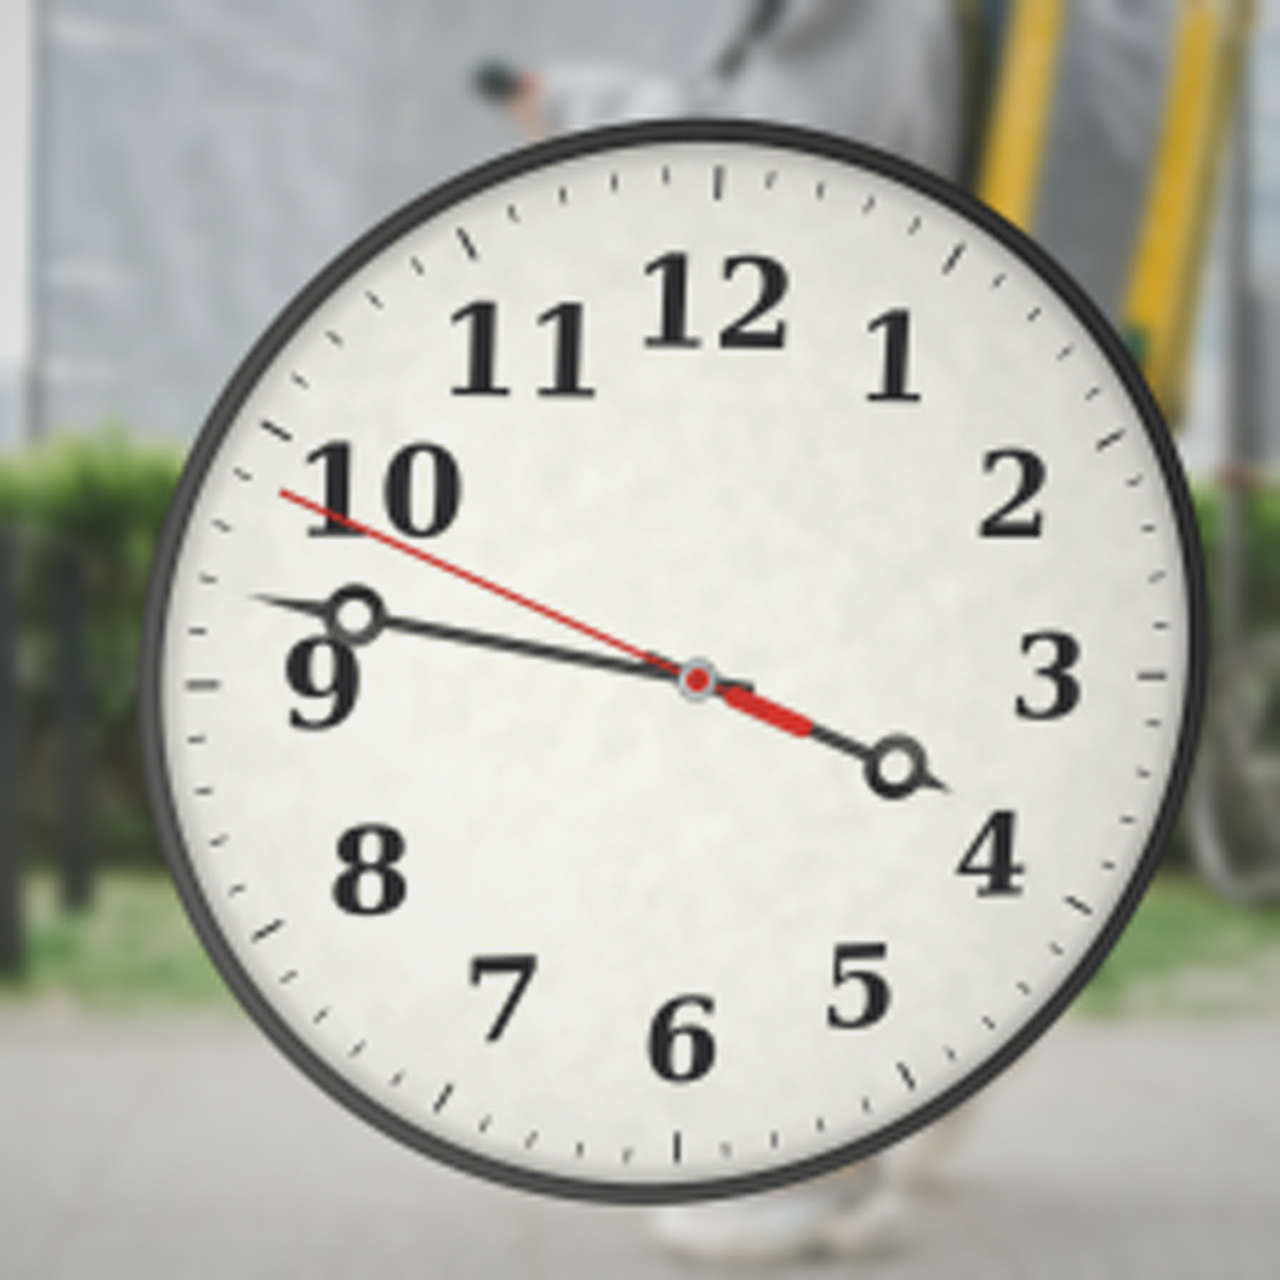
{"hour": 3, "minute": 46, "second": 49}
